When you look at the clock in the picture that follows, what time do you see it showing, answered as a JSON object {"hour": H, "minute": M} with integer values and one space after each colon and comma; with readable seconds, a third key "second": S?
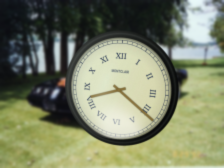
{"hour": 8, "minute": 21}
